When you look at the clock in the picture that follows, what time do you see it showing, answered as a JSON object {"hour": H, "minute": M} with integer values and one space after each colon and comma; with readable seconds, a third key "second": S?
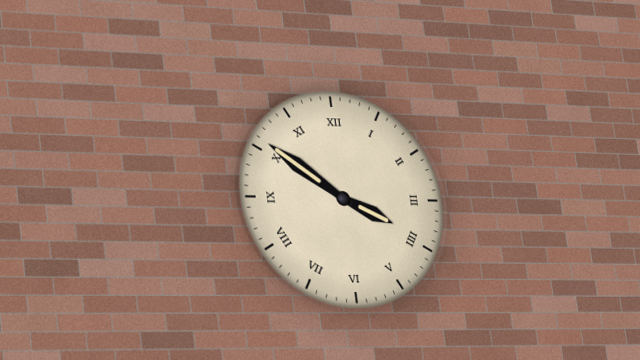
{"hour": 3, "minute": 51}
